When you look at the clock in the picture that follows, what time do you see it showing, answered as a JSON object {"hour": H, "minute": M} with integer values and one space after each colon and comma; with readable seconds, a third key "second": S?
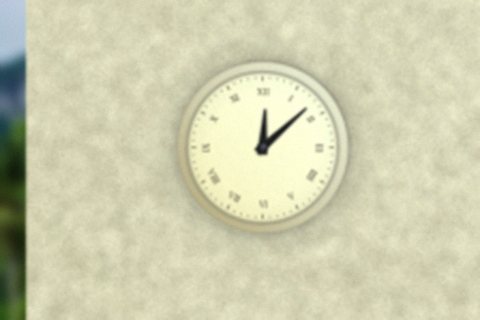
{"hour": 12, "minute": 8}
